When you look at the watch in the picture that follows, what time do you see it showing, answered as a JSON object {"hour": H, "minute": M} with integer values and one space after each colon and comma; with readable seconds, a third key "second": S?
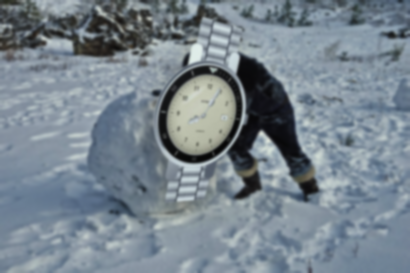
{"hour": 8, "minute": 4}
